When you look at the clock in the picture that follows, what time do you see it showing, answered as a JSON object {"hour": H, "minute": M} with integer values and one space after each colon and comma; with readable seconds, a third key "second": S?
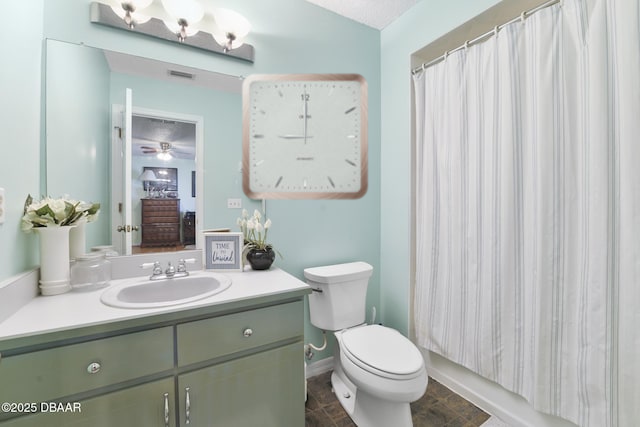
{"hour": 9, "minute": 0}
